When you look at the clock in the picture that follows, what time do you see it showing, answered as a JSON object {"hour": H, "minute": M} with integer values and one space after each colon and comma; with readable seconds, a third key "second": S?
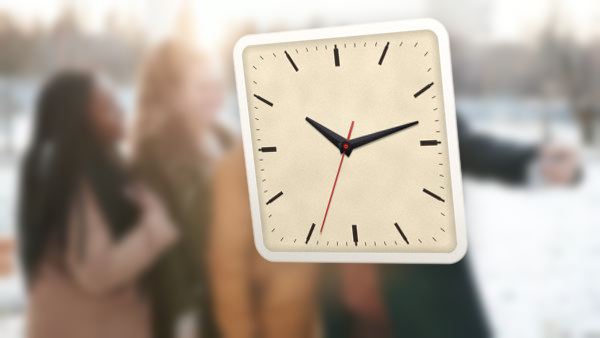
{"hour": 10, "minute": 12, "second": 34}
